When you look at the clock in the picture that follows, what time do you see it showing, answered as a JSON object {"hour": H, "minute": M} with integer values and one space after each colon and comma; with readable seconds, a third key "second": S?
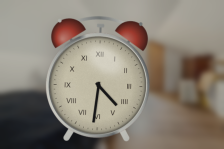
{"hour": 4, "minute": 31}
